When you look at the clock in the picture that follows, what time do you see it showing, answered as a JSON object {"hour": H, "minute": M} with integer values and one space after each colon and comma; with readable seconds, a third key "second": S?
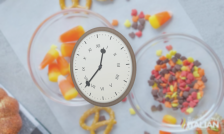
{"hour": 12, "minute": 38}
